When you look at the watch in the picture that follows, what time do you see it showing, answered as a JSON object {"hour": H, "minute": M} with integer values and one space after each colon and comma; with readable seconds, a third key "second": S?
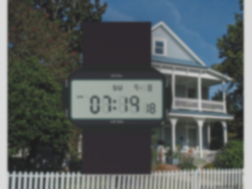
{"hour": 7, "minute": 19, "second": 18}
